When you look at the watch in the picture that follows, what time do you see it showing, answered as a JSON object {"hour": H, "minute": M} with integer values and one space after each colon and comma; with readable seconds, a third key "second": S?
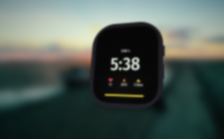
{"hour": 5, "minute": 38}
